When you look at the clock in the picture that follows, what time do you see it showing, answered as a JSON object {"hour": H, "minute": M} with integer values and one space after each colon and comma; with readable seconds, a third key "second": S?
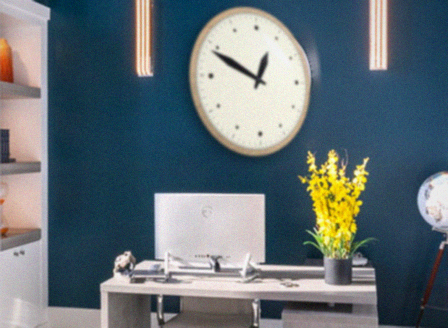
{"hour": 12, "minute": 49}
